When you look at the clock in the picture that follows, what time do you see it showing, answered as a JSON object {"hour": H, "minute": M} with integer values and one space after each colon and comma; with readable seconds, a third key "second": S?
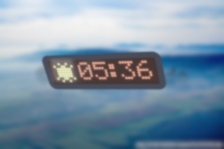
{"hour": 5, "minute": 36}
